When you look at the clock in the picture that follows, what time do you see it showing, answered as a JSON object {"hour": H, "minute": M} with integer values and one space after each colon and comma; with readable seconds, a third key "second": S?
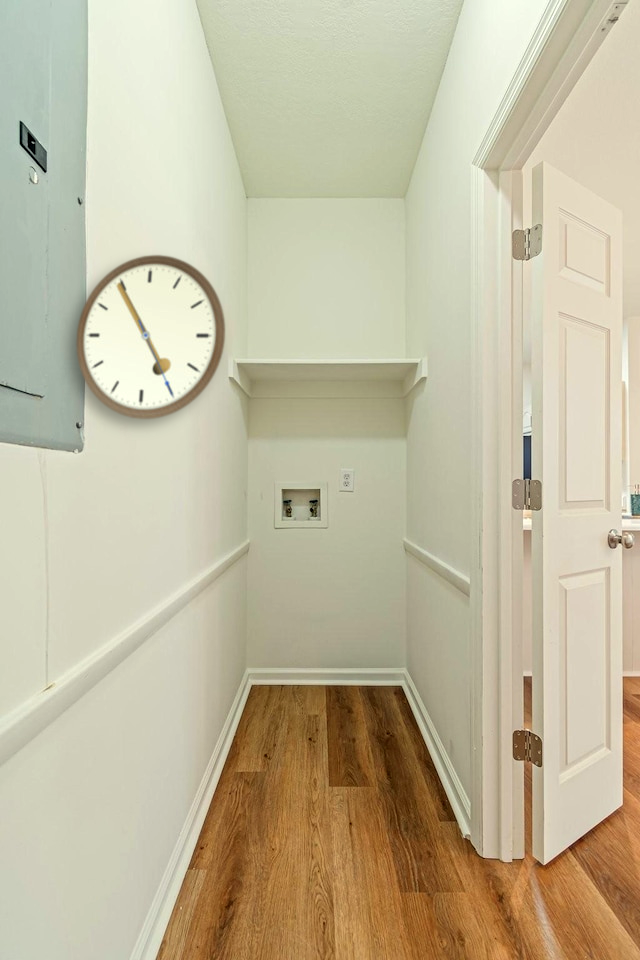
{"hour": 4, "minute": 54, "second": 25}
